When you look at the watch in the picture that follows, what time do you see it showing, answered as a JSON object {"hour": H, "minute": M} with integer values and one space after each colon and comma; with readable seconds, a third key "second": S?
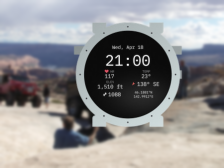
{"hour": 21, "minute": 0}
